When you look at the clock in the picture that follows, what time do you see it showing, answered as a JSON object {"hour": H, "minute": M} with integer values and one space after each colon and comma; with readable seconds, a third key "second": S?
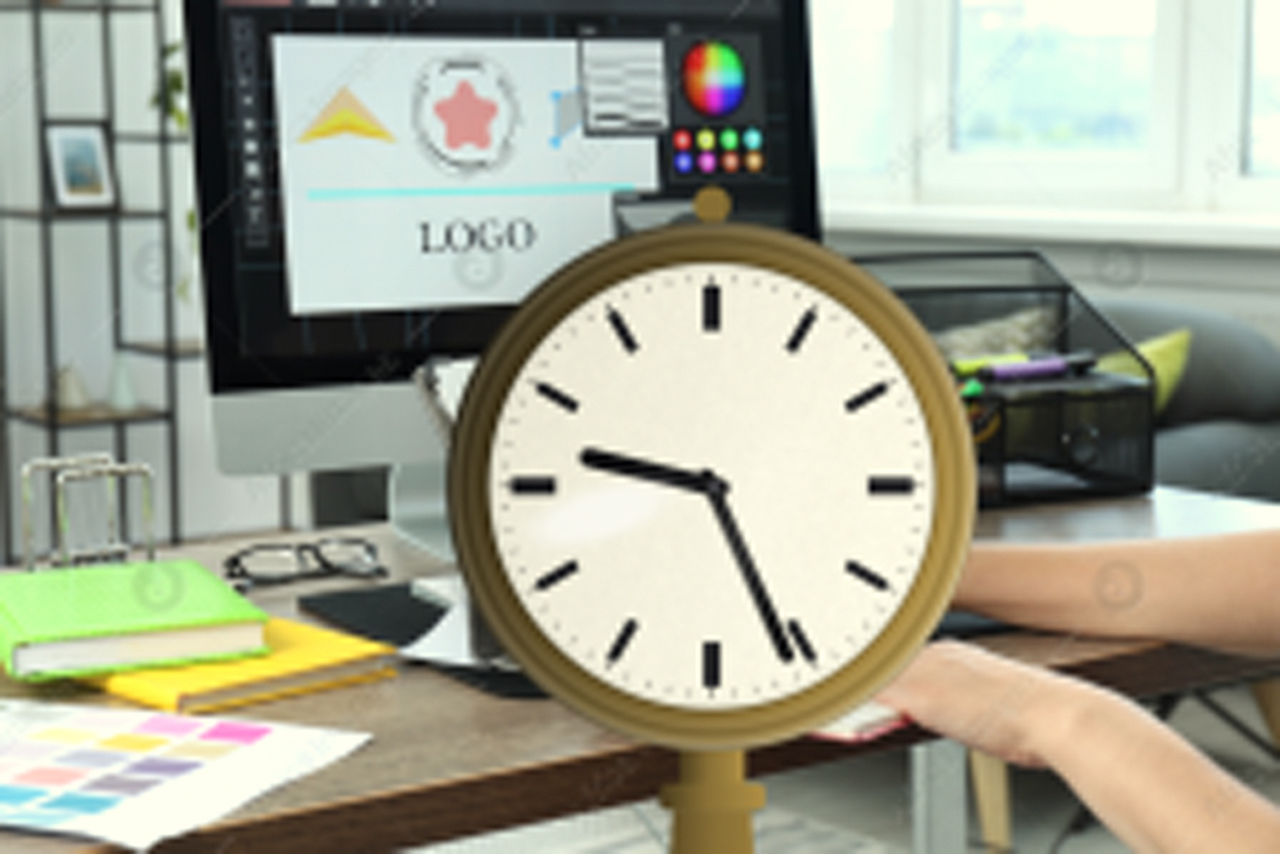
{"hour": 9, "minute": 26}
